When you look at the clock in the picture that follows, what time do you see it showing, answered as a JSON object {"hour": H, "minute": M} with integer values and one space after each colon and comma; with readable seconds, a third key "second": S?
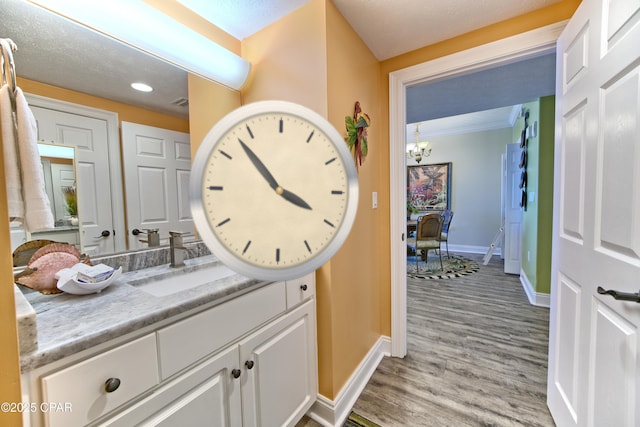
{"hour": 3, "minute": 53}
